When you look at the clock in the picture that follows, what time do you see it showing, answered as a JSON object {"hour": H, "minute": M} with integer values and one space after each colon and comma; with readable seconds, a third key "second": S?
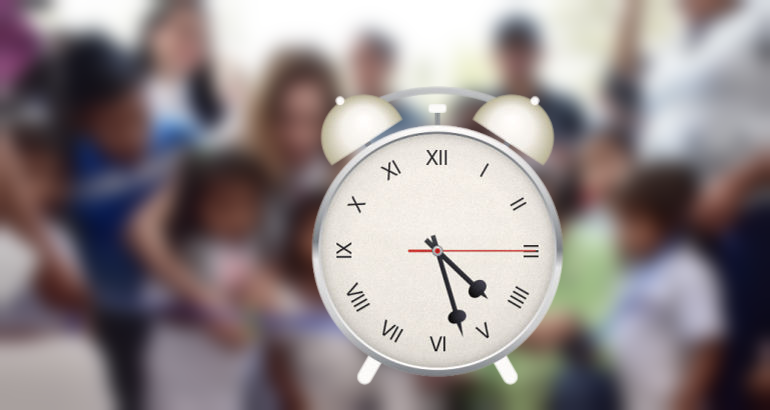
{"hour": 4, "minute": 27, "second": 15}
